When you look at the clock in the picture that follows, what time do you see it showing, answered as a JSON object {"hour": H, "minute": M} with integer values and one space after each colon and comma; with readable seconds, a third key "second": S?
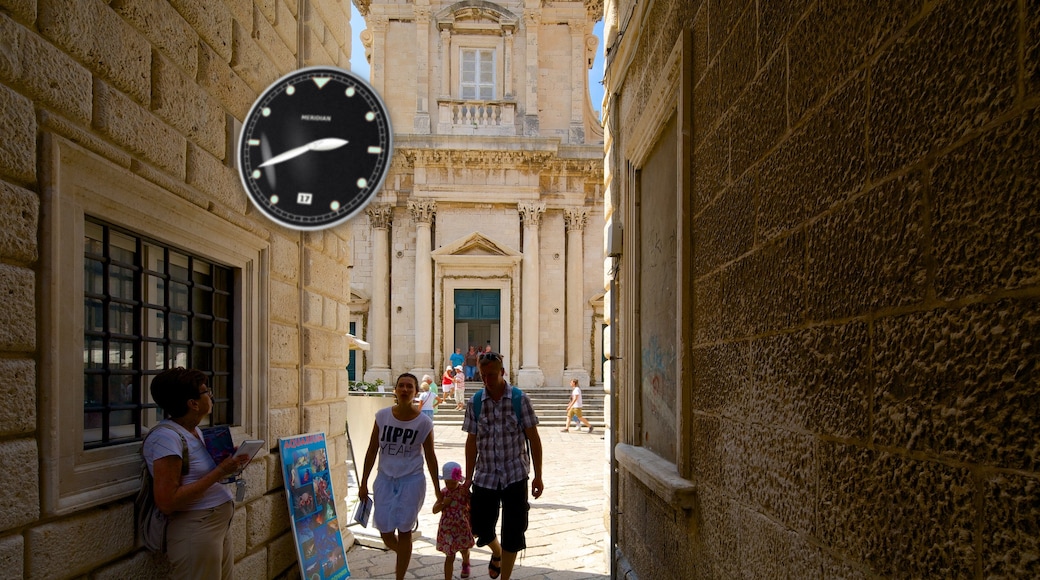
{"hour": 2, "minute": 41}
